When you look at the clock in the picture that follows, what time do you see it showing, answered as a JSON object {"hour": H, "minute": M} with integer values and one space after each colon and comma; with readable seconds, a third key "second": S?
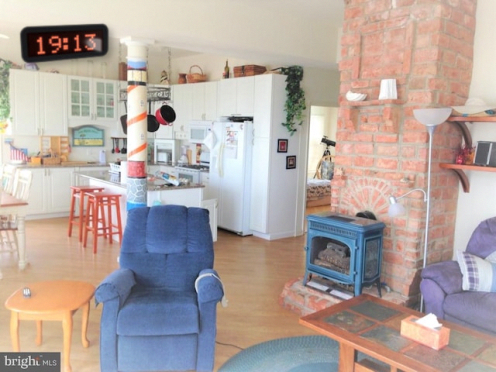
{"hour": 19, "minute": 13}
